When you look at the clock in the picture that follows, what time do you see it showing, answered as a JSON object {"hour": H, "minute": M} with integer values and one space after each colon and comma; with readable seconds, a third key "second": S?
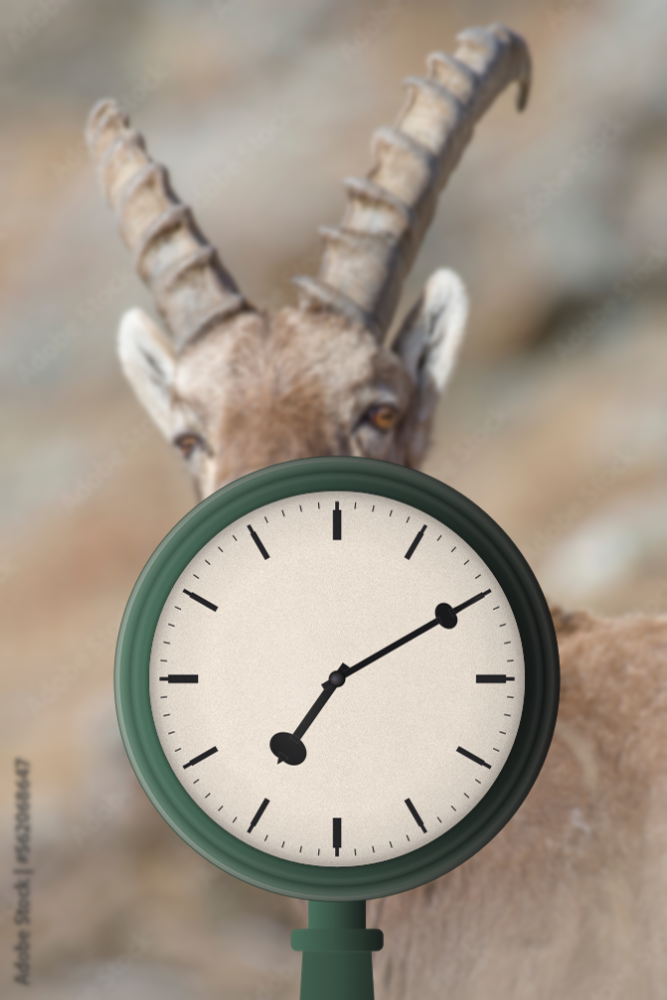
{"hour": 7, "minute": 10}
